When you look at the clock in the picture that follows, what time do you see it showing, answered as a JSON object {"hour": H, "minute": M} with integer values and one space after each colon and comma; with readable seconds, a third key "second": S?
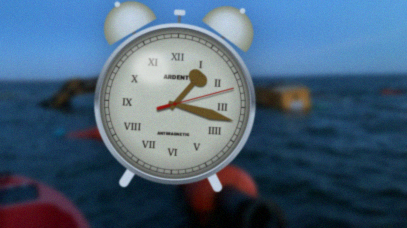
{"hour": 1, "minute": 17, "second": 12}
